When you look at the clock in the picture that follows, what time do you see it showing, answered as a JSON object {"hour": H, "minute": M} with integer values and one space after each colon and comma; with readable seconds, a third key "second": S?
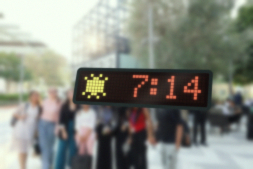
{"hour": 7, "minute": 14}
